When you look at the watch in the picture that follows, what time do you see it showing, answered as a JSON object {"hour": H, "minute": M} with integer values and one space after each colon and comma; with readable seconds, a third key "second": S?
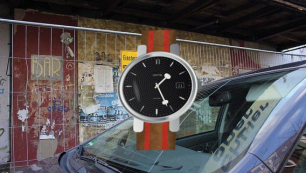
{"hour": 1, "minute": 26}
